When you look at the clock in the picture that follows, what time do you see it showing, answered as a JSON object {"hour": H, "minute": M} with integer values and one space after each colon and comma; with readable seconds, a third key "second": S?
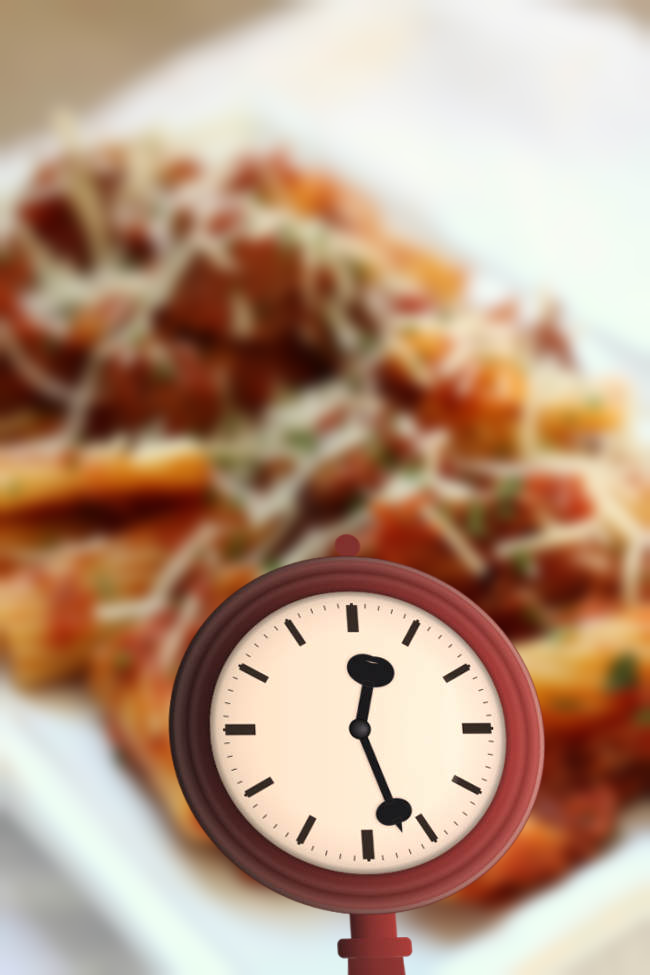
{"hour": 12, "minute": 27}
